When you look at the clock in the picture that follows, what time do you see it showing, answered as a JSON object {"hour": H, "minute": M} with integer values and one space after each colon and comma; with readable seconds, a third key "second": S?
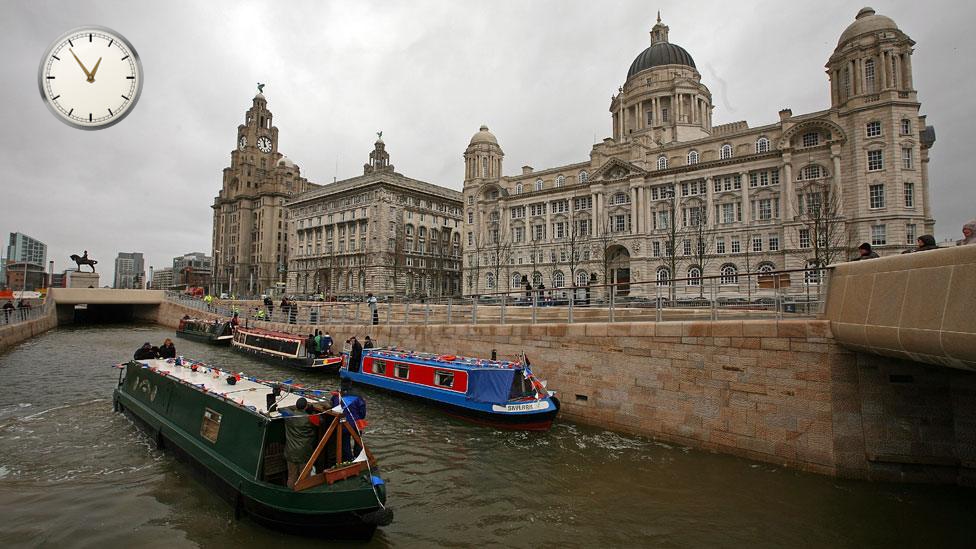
{"hour": 12, "minute": 54}
